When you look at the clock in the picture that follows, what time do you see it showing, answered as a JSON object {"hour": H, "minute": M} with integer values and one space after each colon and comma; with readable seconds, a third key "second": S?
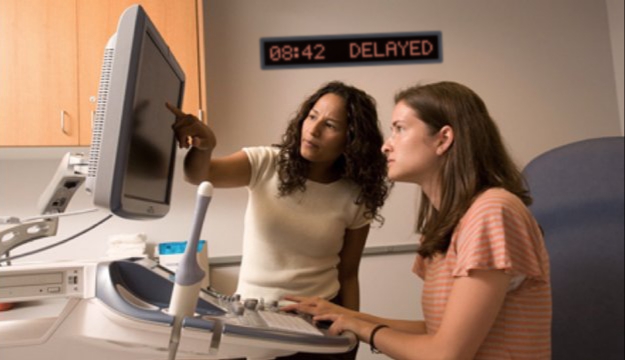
{"hour": 8, "minute": 42}
